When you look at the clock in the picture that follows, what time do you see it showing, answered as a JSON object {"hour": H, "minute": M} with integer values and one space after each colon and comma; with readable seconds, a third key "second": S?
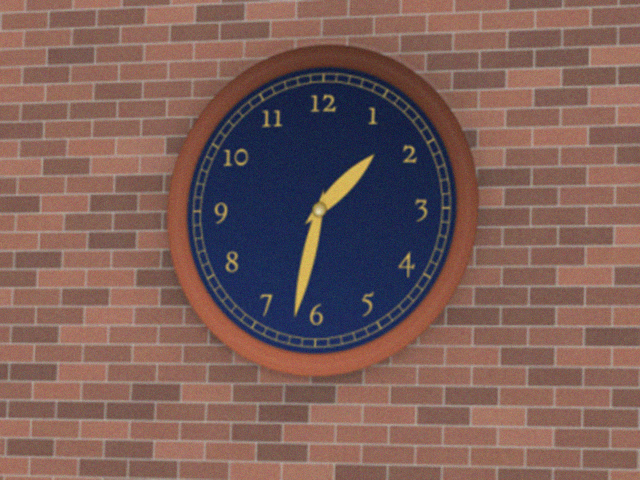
{"hour": 1, "minute": 32}
